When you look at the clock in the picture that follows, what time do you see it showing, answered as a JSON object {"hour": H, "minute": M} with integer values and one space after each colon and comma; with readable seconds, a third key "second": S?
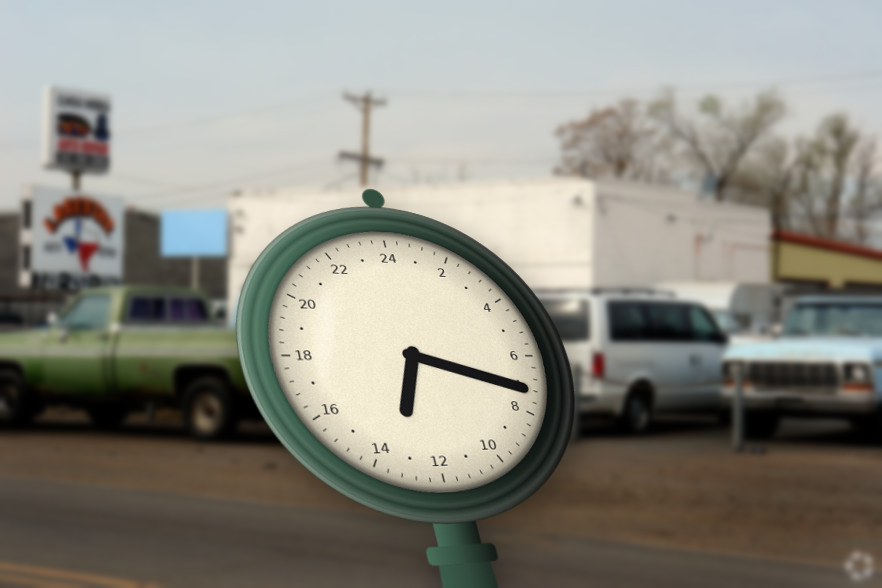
{"hour": 13, "minute": 18}
